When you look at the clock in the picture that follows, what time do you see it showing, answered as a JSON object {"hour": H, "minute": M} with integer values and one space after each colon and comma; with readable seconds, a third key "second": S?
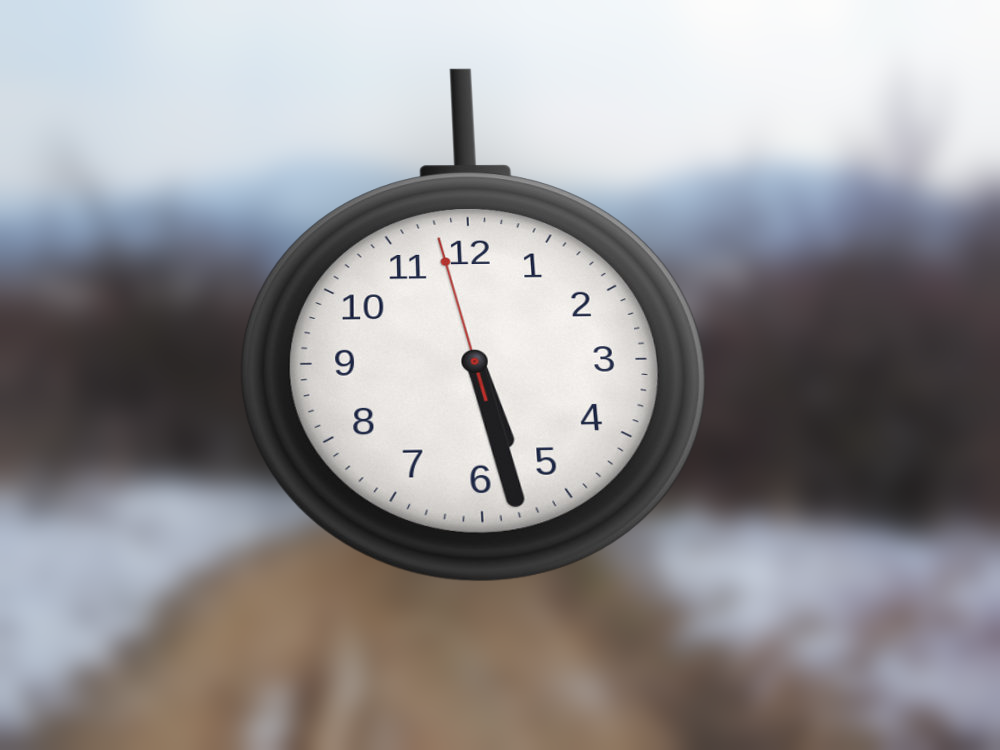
{"hour": 5, "minute": 27, "second": 58}
